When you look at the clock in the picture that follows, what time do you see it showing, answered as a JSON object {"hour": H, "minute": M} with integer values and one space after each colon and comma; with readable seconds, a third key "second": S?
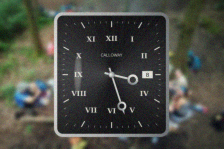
{"hour": 3, "minute": 27}
